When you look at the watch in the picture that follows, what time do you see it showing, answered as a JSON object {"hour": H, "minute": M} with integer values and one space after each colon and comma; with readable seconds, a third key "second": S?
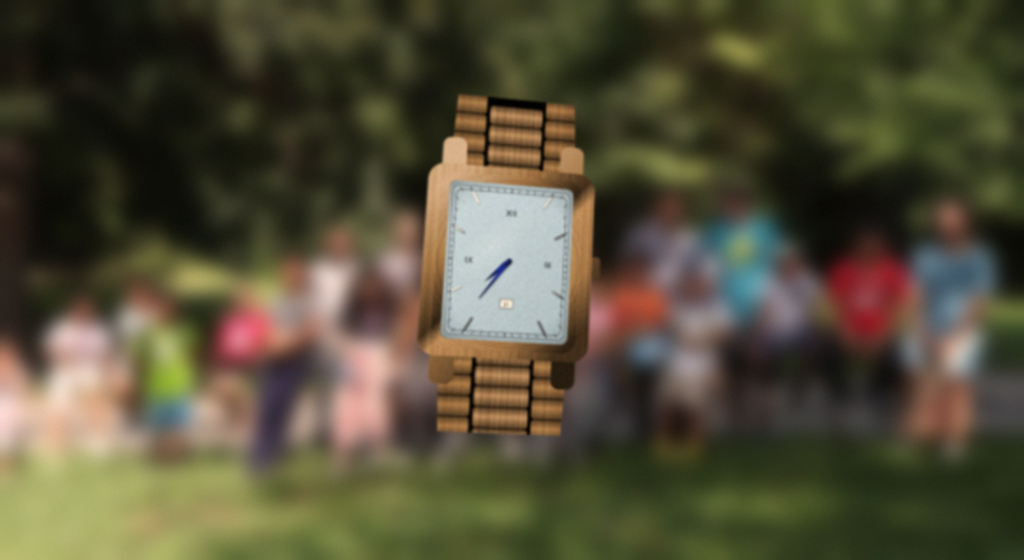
{"hour": 7, "minute": 36}
